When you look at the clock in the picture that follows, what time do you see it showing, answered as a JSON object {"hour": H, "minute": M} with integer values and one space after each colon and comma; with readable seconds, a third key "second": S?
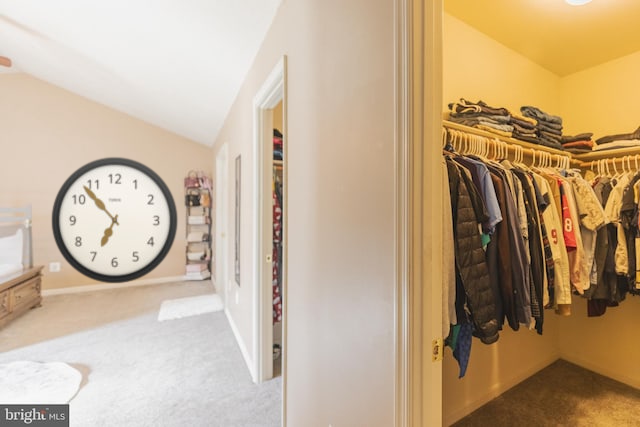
{"hour": 6, "minute": 53}
